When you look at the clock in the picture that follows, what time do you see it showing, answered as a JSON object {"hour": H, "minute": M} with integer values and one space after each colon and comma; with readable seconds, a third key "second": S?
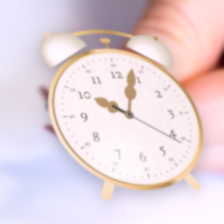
{"hour": 10, "minute": 3, "second": 21}
